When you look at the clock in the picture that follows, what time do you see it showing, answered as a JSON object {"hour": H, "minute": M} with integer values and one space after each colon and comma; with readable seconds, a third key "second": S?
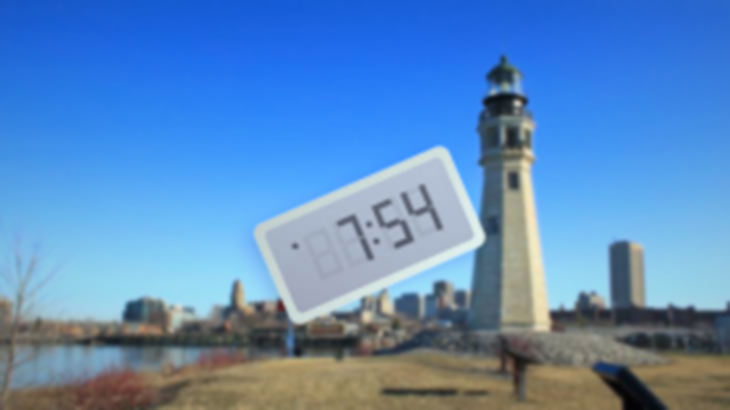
{"hour": 7, "minute": 54}
